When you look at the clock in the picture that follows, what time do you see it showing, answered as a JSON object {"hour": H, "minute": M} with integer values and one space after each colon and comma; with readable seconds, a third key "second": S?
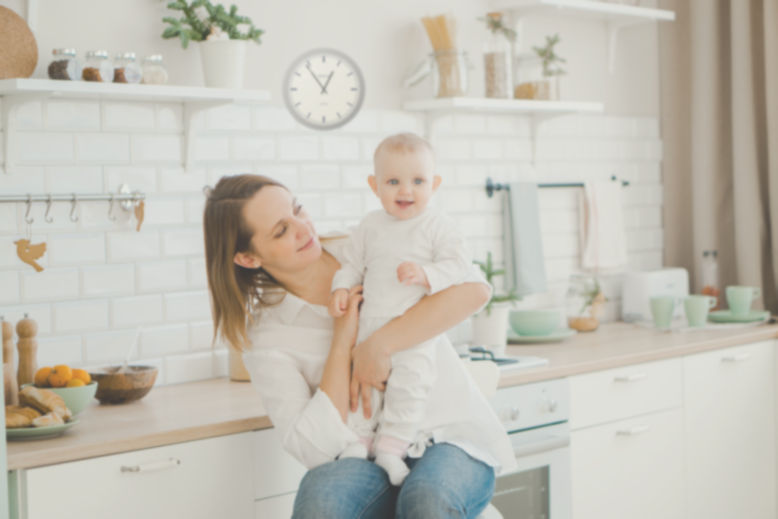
{"hour": 12, "minute": 54}
